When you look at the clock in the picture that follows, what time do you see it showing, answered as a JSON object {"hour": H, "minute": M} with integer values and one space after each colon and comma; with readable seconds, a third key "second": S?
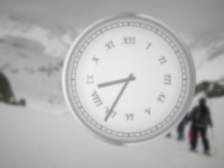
{"hour": 8, "minute": 35}
